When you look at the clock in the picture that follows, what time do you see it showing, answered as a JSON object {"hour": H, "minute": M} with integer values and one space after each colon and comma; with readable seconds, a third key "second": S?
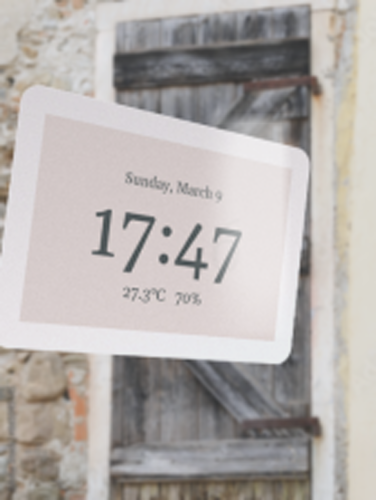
{"hour": 17, "minute": 47}
